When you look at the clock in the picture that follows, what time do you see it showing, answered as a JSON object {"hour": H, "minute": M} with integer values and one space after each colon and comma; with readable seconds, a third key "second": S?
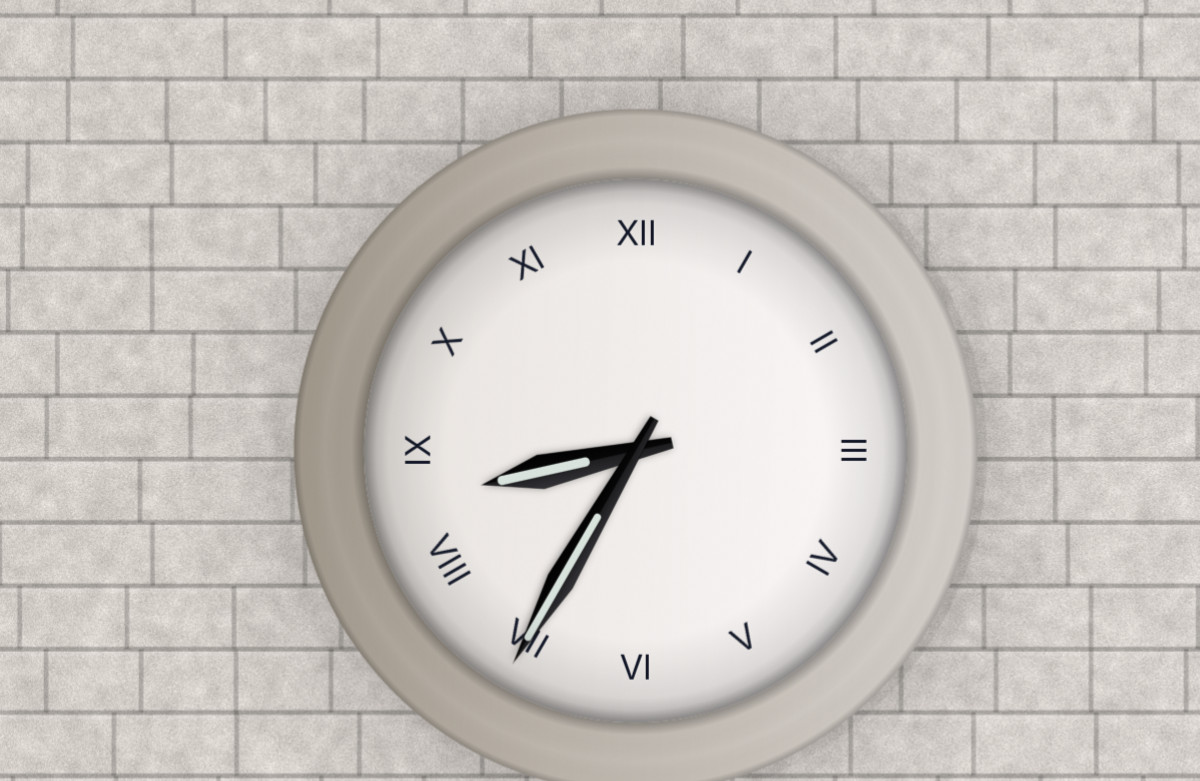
{"hour": 8, "minute": 35}
